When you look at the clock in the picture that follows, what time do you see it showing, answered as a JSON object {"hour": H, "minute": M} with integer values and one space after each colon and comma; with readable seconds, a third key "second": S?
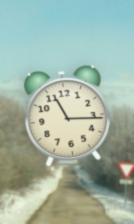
{"hour": 11, "minute": 16}
